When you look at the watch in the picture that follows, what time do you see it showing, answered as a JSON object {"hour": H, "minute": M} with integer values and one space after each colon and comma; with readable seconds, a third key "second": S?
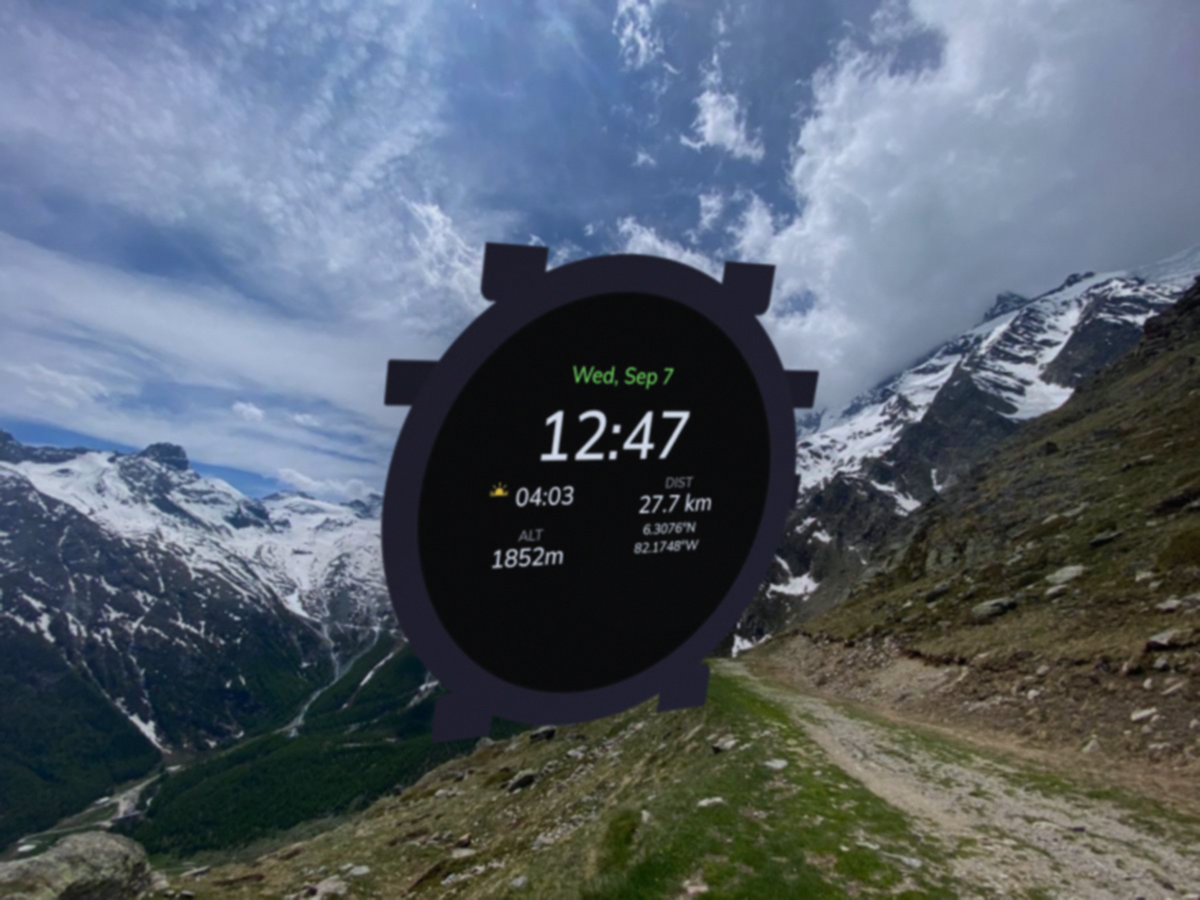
{"hour": 12, "minute": 47}
